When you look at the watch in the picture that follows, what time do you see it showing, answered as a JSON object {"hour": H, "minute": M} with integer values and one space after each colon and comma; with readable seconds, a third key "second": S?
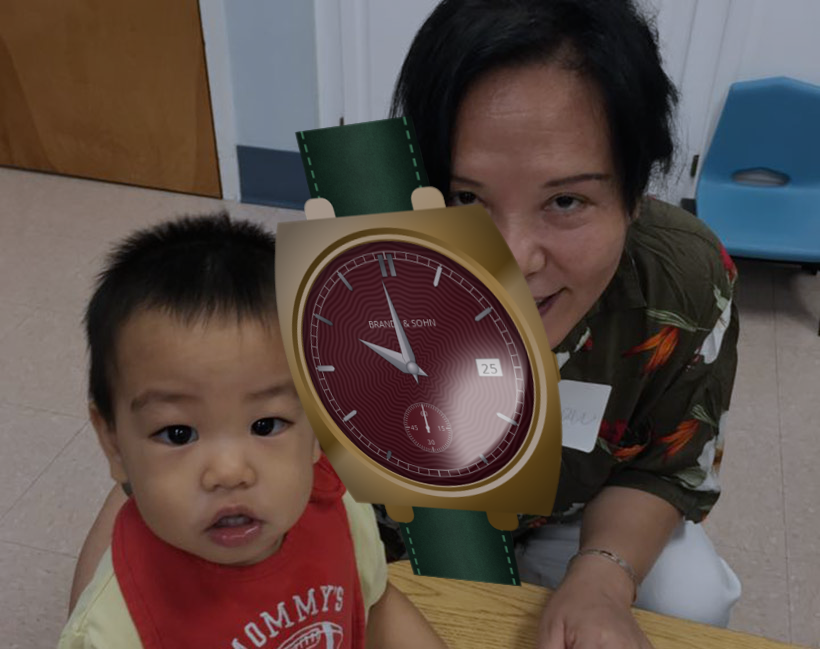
{"hour": 9, "minute": 59}
